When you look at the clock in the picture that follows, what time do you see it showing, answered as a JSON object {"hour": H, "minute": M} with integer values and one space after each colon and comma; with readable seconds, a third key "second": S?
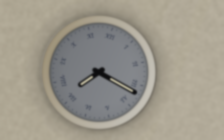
{"hour": 7, "minute": 17}
